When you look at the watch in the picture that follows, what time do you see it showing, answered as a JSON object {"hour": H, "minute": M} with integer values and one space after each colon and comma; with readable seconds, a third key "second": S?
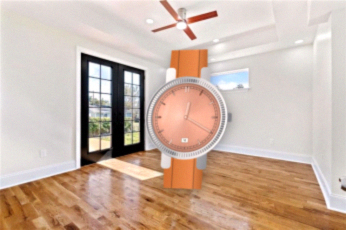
{"hour": 12, "minute": 20}
